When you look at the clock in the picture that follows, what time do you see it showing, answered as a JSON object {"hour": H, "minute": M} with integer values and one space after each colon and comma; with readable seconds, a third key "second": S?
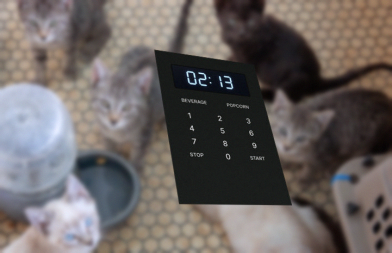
{"hour": 2, "minute": 13}
